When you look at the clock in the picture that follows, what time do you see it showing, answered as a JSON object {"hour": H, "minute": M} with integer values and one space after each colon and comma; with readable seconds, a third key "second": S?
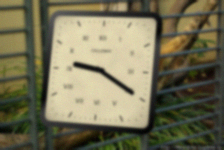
{"hour": 9, "minute": 20}
